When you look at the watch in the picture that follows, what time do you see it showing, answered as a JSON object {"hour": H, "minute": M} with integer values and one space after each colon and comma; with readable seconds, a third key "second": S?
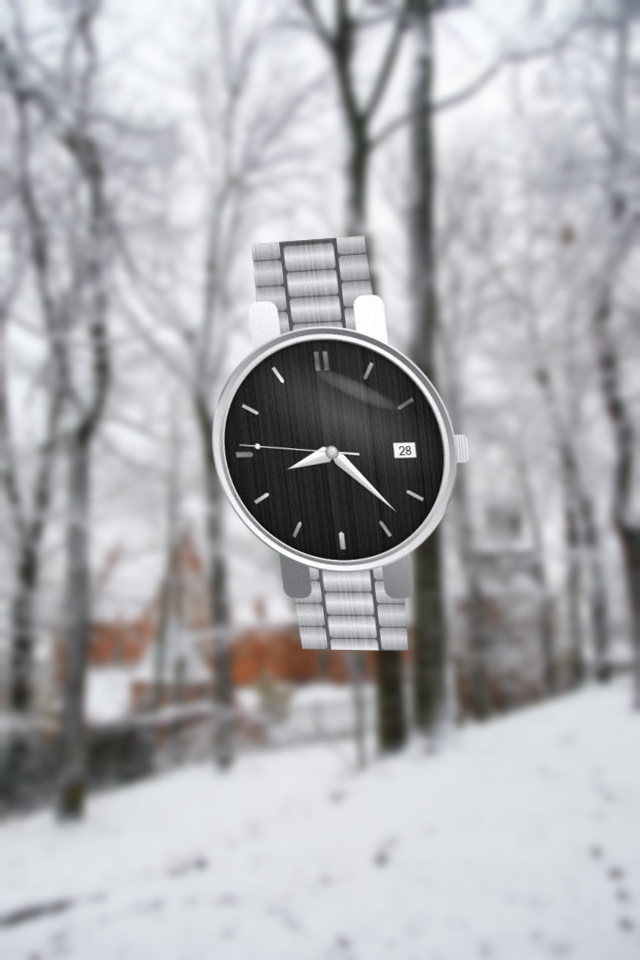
{"hour": 8, "minute": 22, "second": 46}
